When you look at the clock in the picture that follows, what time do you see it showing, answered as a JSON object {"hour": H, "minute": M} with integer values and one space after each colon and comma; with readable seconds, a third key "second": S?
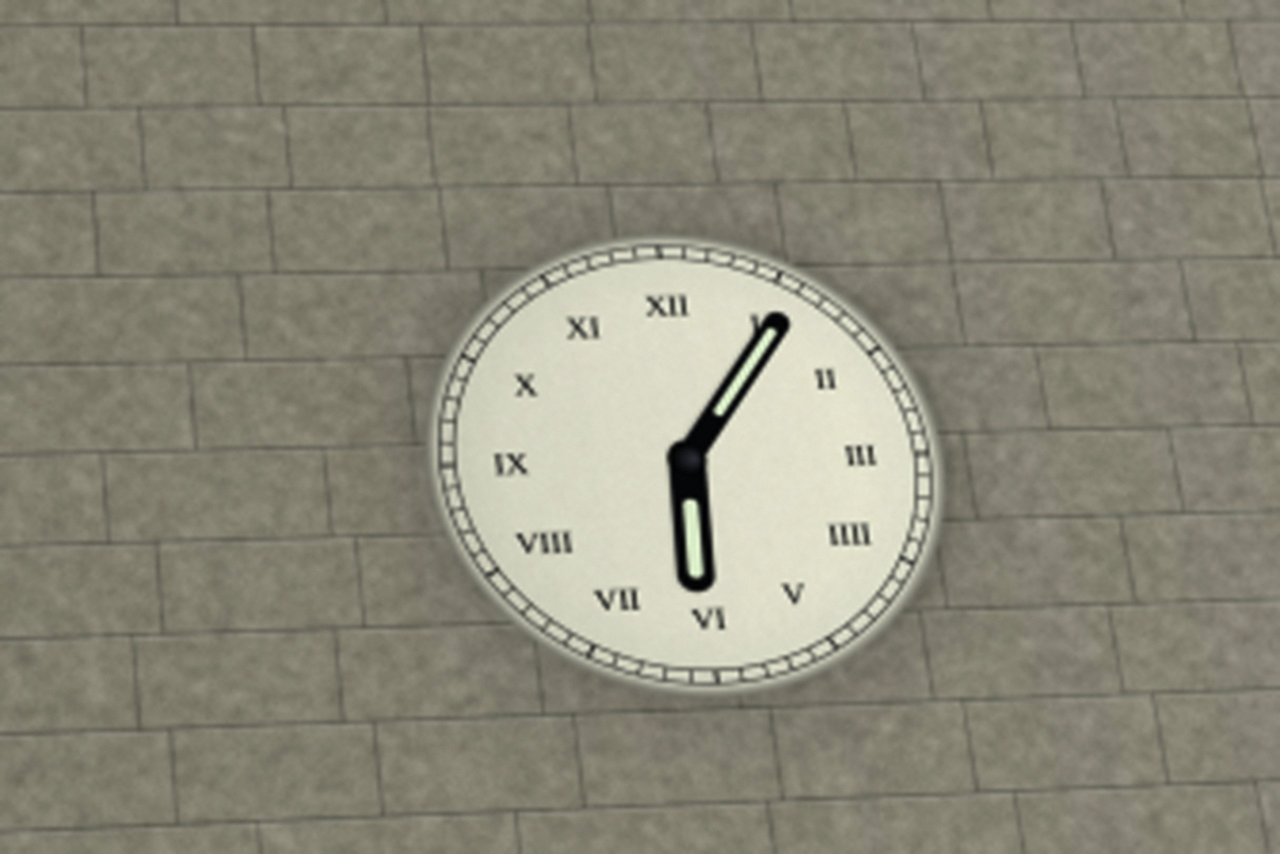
{"hour": 6, "minute": 6}
